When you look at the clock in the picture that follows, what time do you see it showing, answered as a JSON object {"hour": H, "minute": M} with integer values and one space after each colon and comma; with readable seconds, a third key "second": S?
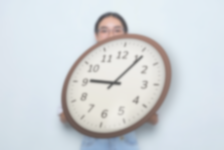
{"hour": 9, "minute": 6}
